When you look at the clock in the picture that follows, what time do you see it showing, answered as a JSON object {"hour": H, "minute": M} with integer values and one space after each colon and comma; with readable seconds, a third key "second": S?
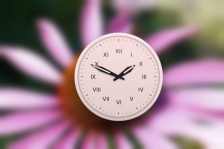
{"hour": 1, "minute": 49}
